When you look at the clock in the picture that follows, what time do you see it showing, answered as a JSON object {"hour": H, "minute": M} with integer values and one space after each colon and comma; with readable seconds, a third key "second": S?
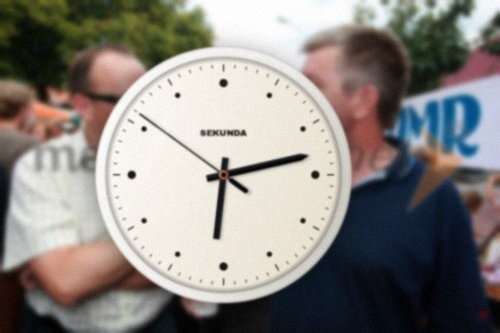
{"hour": 6, "minute": 12, "second": 51}
